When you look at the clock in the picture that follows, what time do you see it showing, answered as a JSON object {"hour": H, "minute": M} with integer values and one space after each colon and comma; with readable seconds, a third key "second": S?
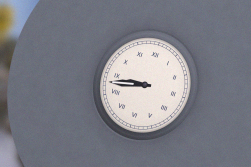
{"hour": 8, "minute": 43}
